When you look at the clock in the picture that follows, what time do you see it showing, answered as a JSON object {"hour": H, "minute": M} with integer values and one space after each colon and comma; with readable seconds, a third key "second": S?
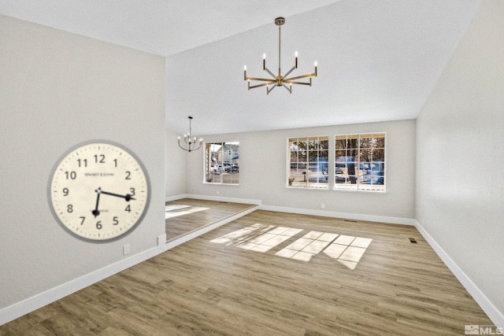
{"hour": 6, "minute": 17}
